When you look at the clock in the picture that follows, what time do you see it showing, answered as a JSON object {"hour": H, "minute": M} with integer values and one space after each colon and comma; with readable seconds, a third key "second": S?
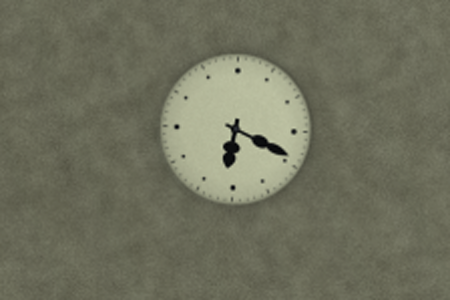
{"hour": 6, "minute": 19}
